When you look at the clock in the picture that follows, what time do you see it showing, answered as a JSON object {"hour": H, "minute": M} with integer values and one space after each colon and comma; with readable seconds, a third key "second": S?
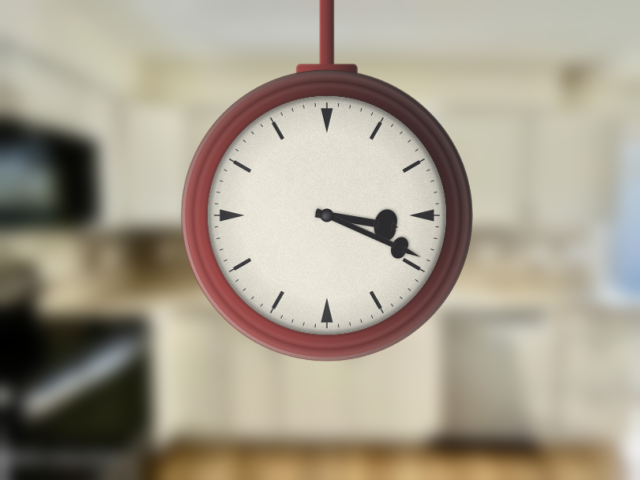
{"hour": 3, "minute": 19}
